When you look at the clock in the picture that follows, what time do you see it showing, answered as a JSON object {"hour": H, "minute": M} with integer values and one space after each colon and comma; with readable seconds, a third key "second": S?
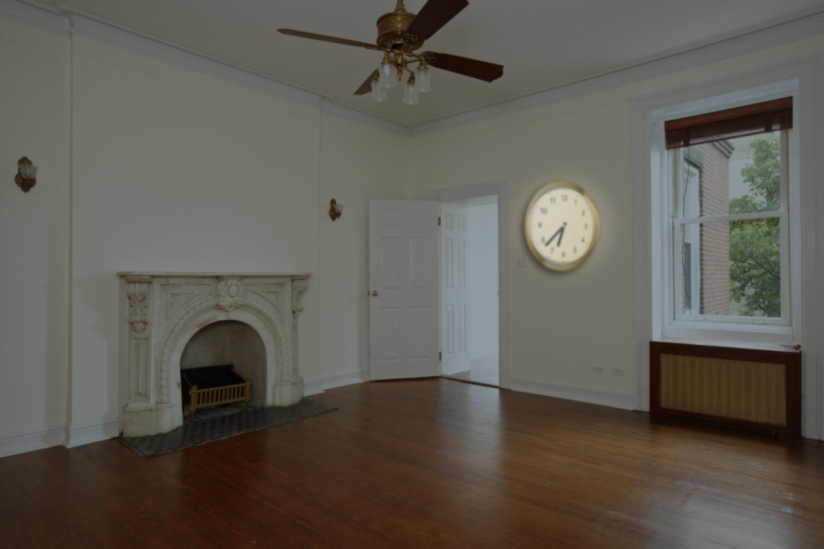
{"hour": 6, "minute": 38}
